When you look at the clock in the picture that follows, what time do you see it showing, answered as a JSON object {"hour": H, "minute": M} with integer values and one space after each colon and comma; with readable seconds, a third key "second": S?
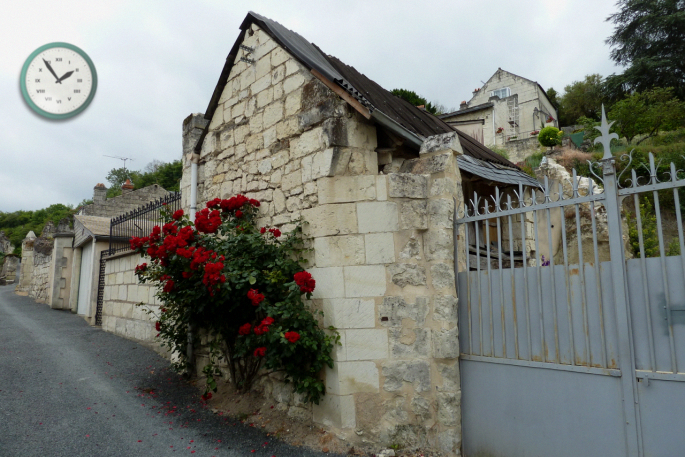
{"hour": 1, "minute": 54}
